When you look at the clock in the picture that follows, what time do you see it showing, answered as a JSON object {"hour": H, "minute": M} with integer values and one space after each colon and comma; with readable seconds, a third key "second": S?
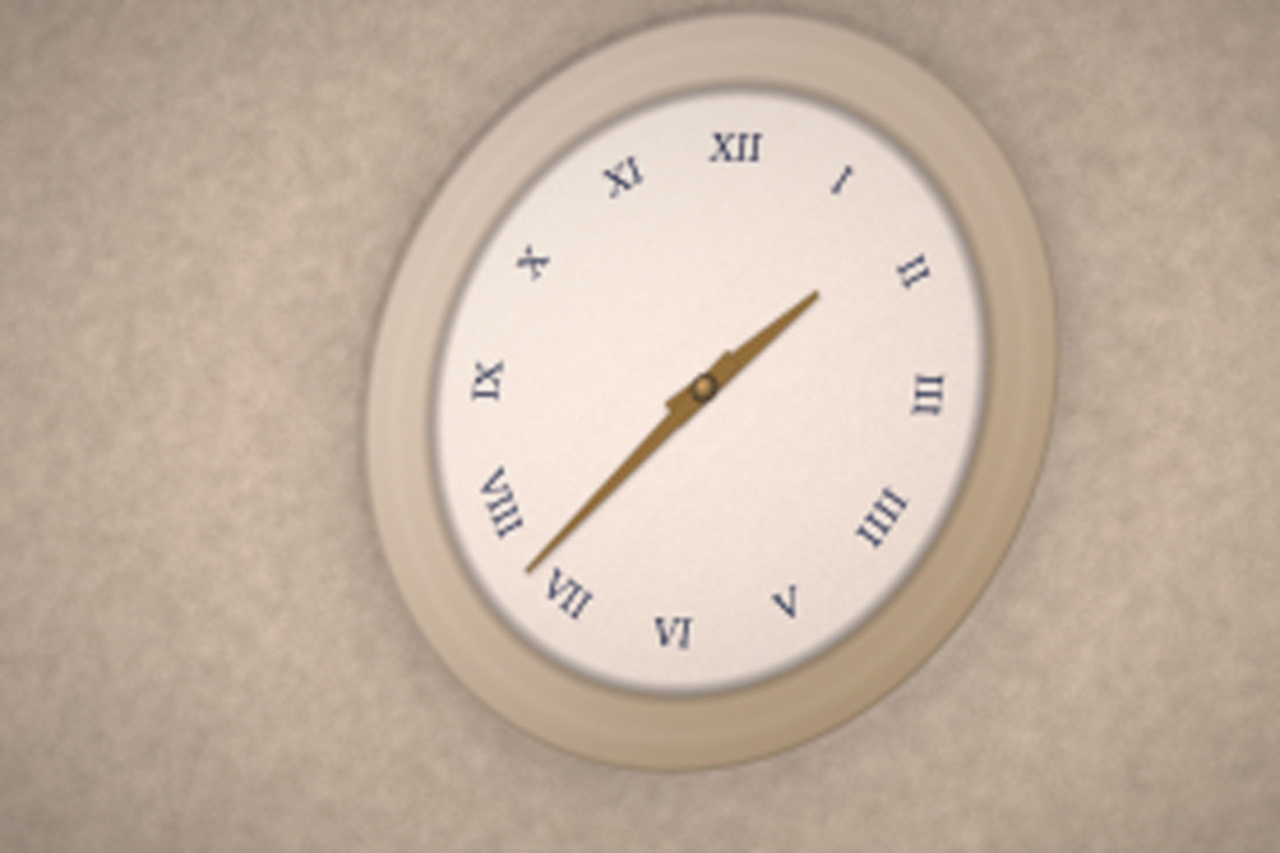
{"hour": 1, "minute": 37}
